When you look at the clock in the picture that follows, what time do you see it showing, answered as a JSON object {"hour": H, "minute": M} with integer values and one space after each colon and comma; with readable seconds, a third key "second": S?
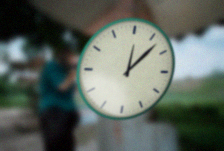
{"hour": 12, "minute": 7}
